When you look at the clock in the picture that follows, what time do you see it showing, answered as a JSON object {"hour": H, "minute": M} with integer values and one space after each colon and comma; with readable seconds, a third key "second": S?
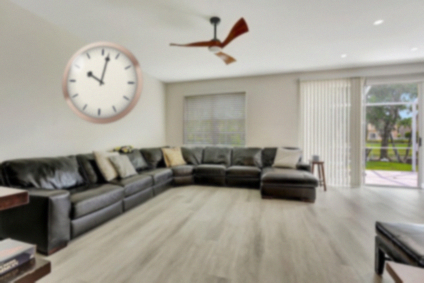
{"hour": 10, "minute": 2}
